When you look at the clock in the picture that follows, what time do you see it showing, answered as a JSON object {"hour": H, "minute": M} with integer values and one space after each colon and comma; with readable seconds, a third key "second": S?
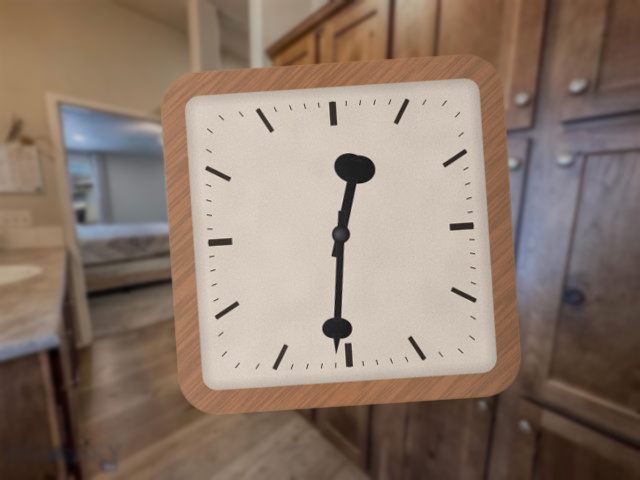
{"hour": 12, "minute": 31}
